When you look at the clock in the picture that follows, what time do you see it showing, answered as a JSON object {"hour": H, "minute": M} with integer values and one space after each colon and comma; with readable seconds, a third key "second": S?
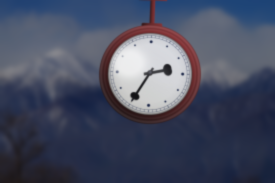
{"hour": 2, "minute": 35}
